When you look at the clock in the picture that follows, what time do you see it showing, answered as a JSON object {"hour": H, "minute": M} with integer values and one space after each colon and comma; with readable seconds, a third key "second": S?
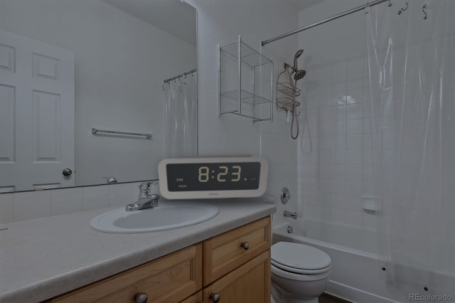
{"hour": 8, "minute": 23}
